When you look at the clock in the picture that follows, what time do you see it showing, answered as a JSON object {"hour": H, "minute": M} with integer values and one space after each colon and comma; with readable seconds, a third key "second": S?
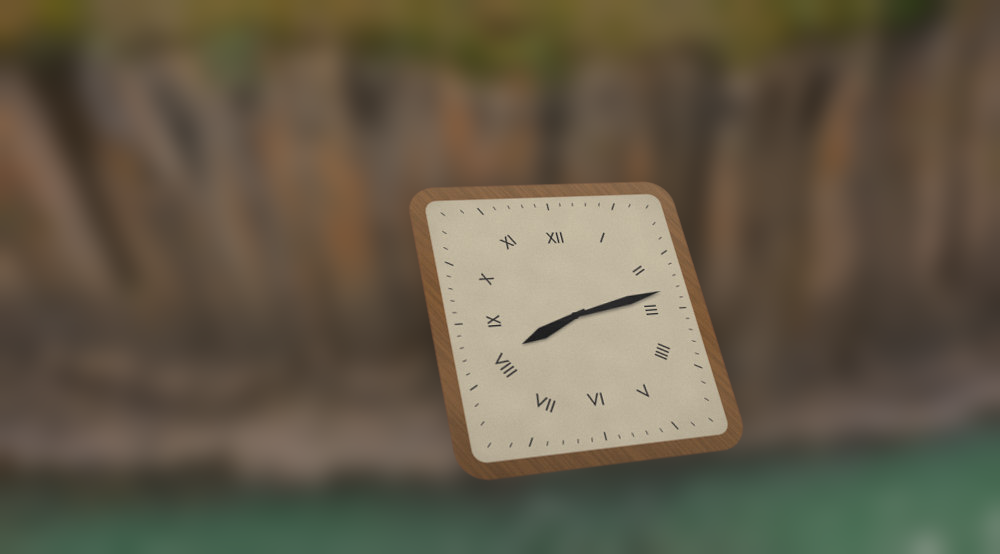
{"hour": 8, "minute": 13}
